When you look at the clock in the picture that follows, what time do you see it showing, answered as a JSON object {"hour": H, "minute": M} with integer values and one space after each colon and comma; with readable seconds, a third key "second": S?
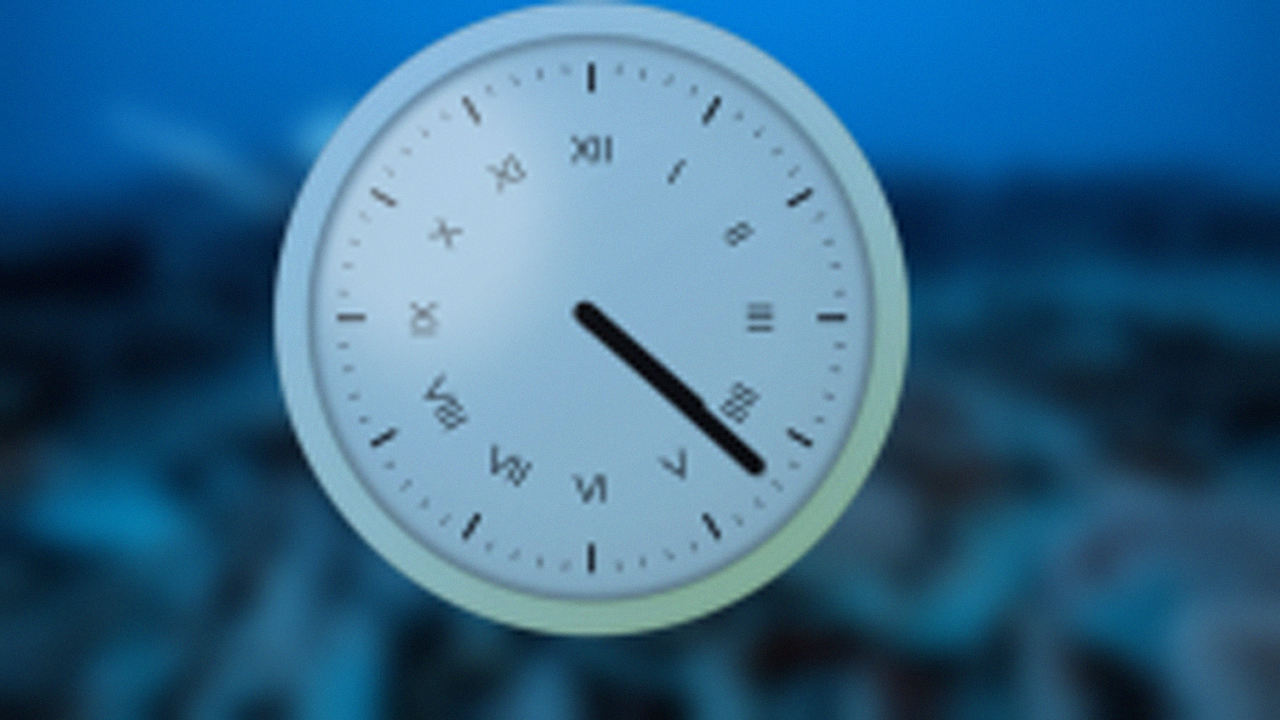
{"hour": 4, "minute": 22}
